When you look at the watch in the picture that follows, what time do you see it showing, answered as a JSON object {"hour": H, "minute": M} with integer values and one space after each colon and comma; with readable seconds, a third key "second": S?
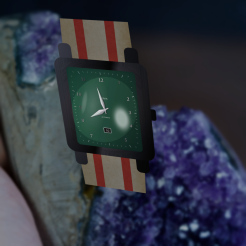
{"hour": 7, "minute": 58}
